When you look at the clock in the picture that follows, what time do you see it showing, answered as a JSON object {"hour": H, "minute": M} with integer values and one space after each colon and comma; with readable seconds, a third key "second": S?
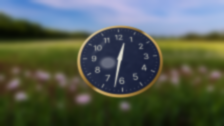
{"hour": 12, "minute": 32}
